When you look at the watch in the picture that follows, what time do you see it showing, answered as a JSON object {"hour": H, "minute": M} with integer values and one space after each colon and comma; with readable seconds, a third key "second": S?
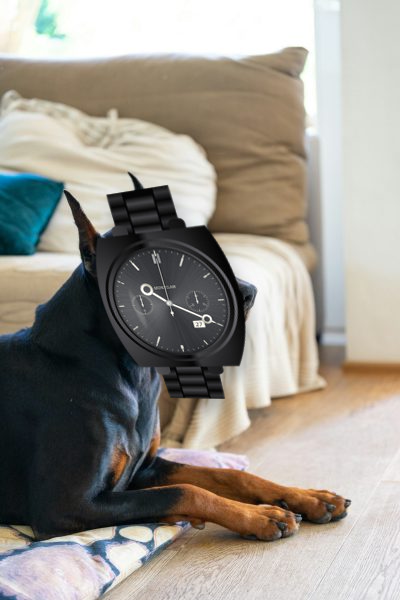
{"hour": 10, "minute": 20}
